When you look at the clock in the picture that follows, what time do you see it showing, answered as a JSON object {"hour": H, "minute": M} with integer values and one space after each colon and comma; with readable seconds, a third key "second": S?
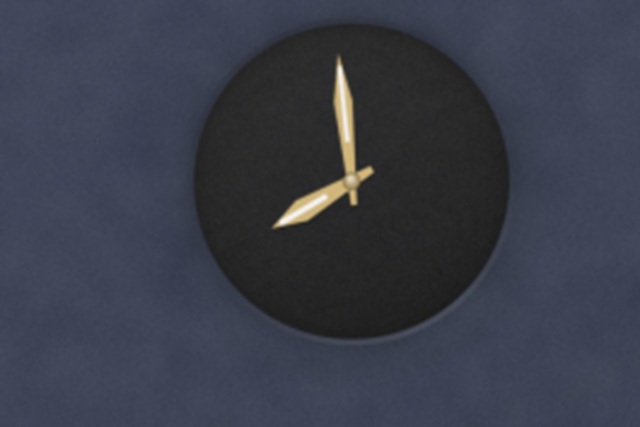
{"hour": 7, "minute": 59}
